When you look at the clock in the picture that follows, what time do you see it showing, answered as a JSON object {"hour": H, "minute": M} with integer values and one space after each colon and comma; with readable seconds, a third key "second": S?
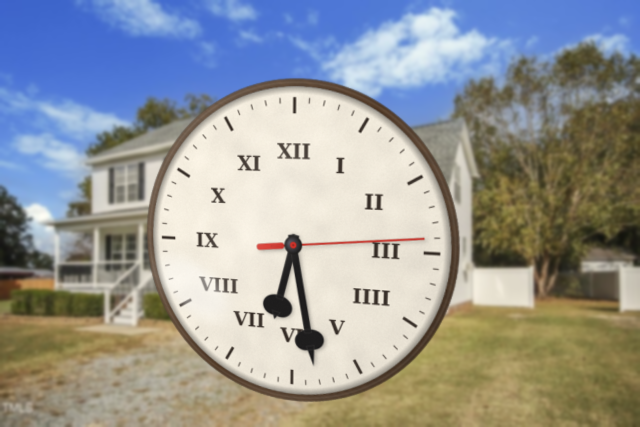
{"hour": 6, "minute": 28, "second": 14}
